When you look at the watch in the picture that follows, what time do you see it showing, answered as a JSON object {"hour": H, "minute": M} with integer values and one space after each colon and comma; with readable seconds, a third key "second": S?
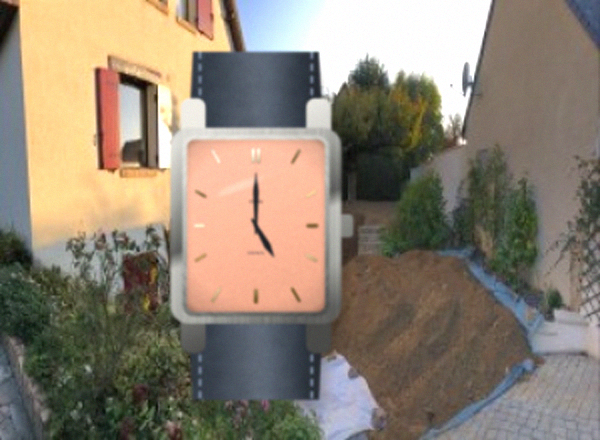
{"hour": 5, "minute": 0}
